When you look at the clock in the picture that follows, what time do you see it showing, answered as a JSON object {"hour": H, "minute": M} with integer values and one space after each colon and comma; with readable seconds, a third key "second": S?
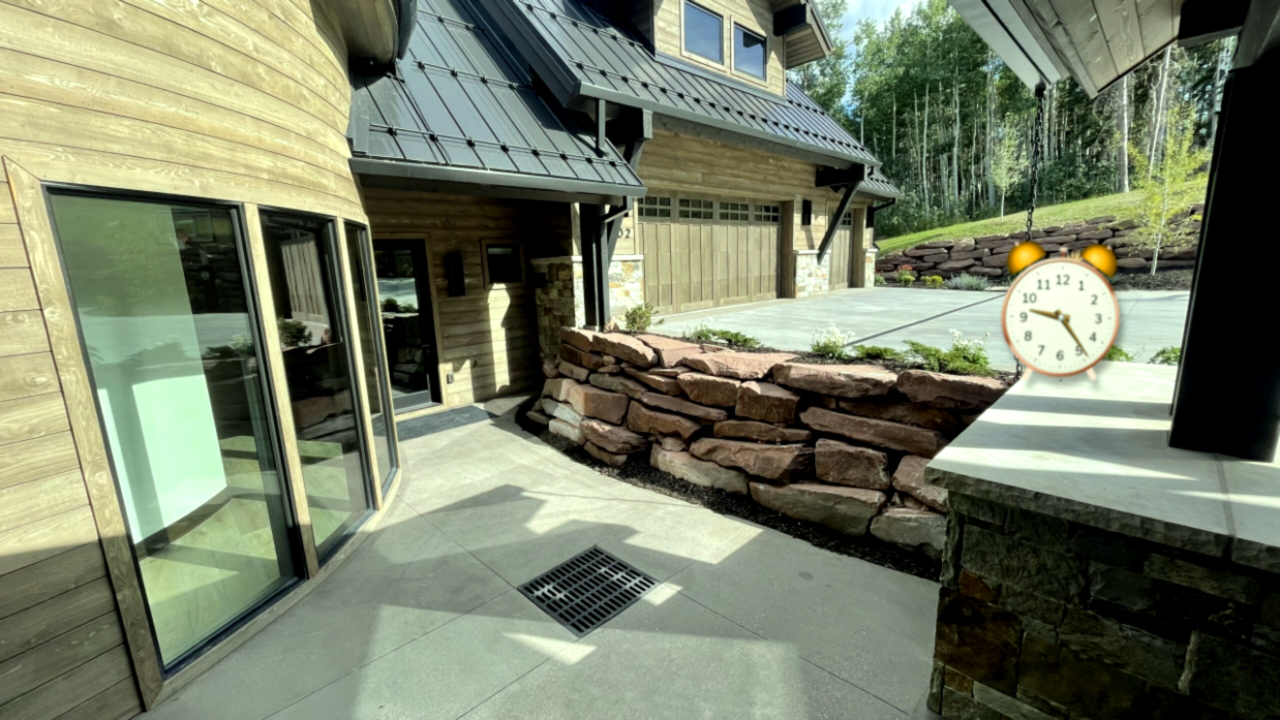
{"hour": 9, "minute": 24}
